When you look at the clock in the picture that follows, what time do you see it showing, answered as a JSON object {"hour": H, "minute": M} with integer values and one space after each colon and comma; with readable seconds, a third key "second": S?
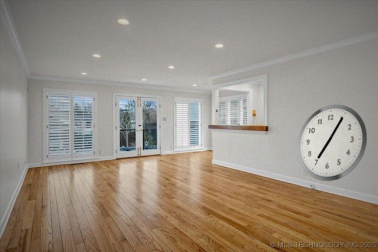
{"hour": 7, "minute": 5}
